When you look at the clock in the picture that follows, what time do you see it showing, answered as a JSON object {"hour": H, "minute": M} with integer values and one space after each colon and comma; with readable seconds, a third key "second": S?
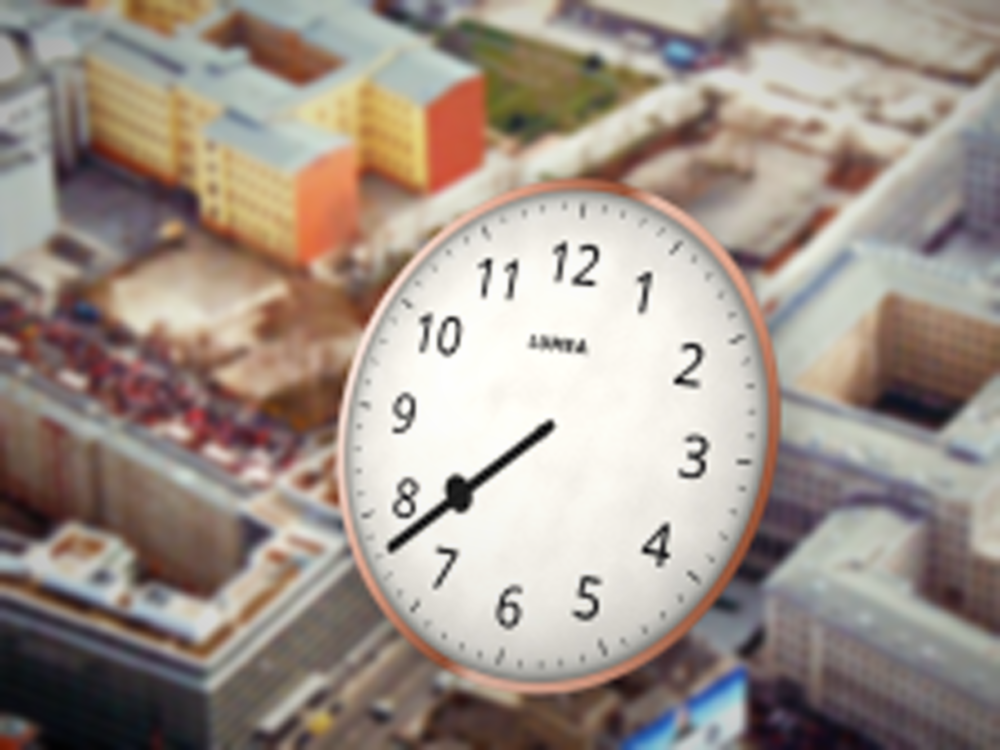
{"hour": 7, "minute": 38}
